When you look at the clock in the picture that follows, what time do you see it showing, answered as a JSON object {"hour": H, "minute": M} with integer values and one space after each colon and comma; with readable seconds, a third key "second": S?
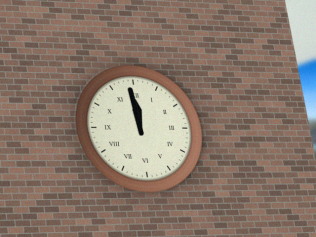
{"hour": 11, "minute": 59}
